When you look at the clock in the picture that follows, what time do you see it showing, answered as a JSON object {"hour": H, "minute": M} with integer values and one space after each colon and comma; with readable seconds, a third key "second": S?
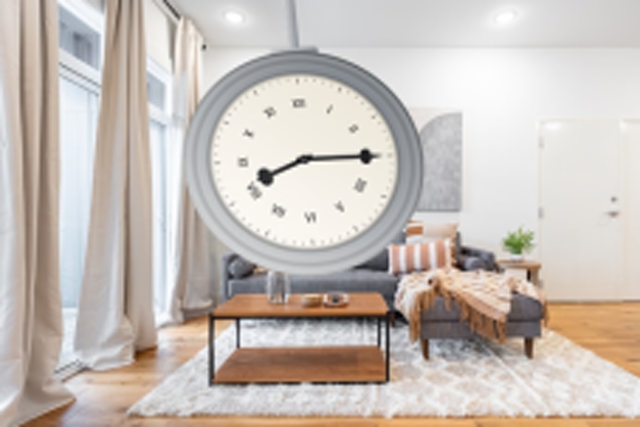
{"hour": 8, "minute": 15}
